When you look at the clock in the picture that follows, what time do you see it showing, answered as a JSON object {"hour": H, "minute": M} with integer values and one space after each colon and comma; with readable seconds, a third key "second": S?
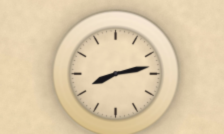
{"hour": 8, "minute": 13}
